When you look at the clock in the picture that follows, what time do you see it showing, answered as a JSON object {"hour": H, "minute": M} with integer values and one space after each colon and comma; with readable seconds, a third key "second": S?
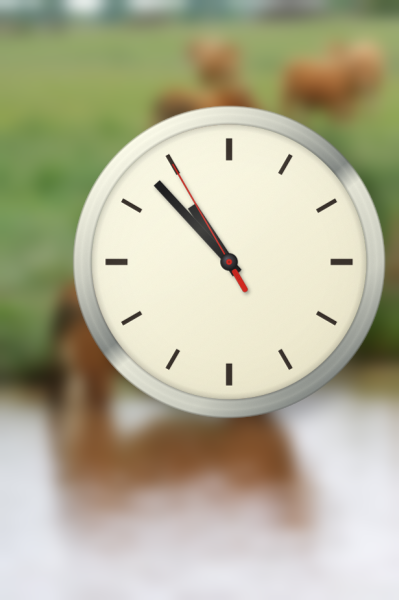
{"hour": 10, "minute": 52, "second": 55}
